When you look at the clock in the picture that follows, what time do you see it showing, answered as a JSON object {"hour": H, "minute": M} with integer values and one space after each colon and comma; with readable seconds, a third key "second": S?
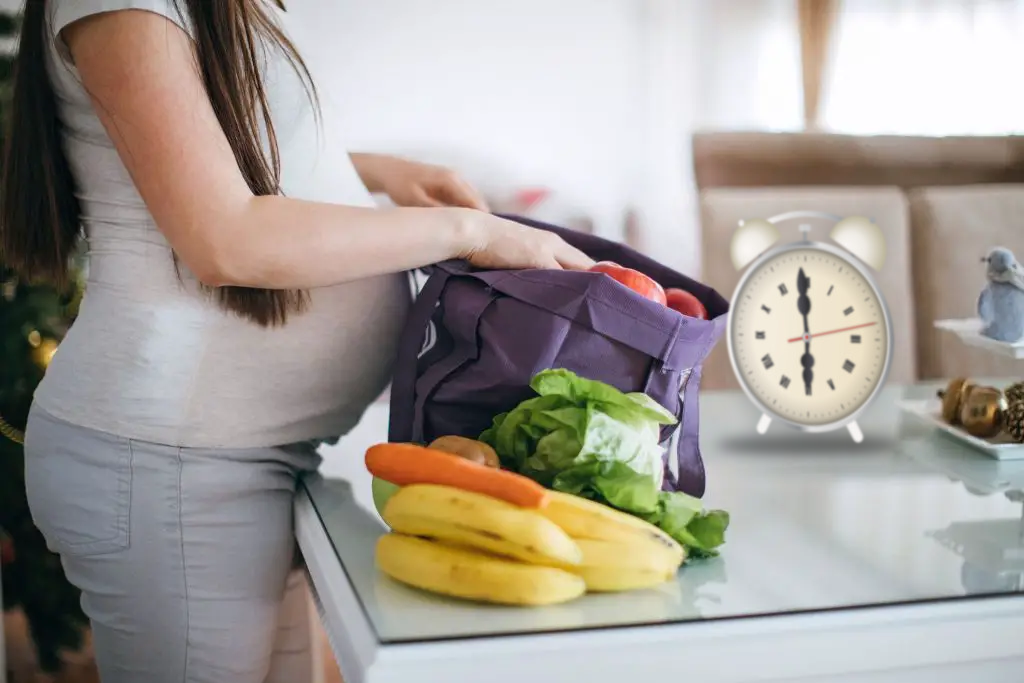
{"hour": 5, "minute": 59, "second": 13}
